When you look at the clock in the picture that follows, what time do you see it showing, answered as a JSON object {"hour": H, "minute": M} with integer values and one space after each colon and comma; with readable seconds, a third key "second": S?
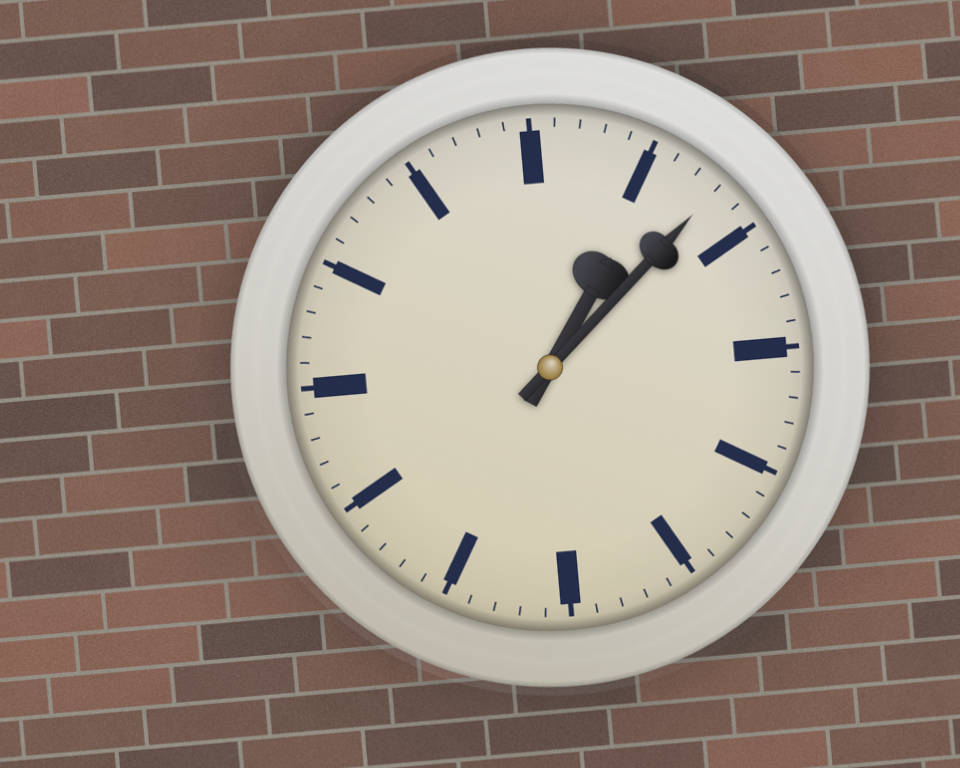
{"hour": 1, "minute": 8}
